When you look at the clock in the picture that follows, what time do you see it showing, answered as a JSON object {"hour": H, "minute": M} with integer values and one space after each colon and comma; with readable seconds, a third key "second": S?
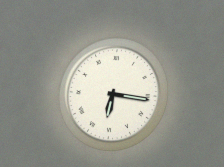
{"hour": 6, "minute": 16}
